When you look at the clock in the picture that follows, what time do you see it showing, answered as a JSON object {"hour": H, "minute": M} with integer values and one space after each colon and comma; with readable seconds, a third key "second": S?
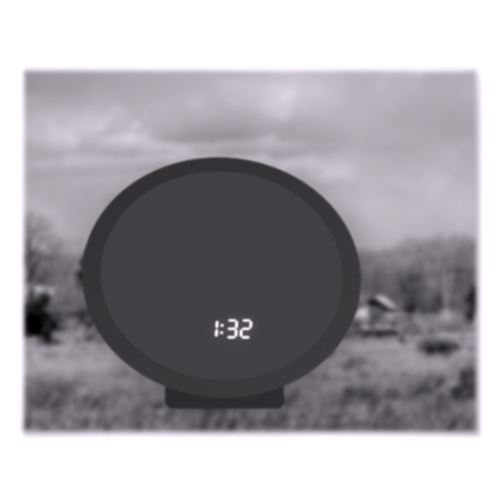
{"hour": 1, "minute": 32}
